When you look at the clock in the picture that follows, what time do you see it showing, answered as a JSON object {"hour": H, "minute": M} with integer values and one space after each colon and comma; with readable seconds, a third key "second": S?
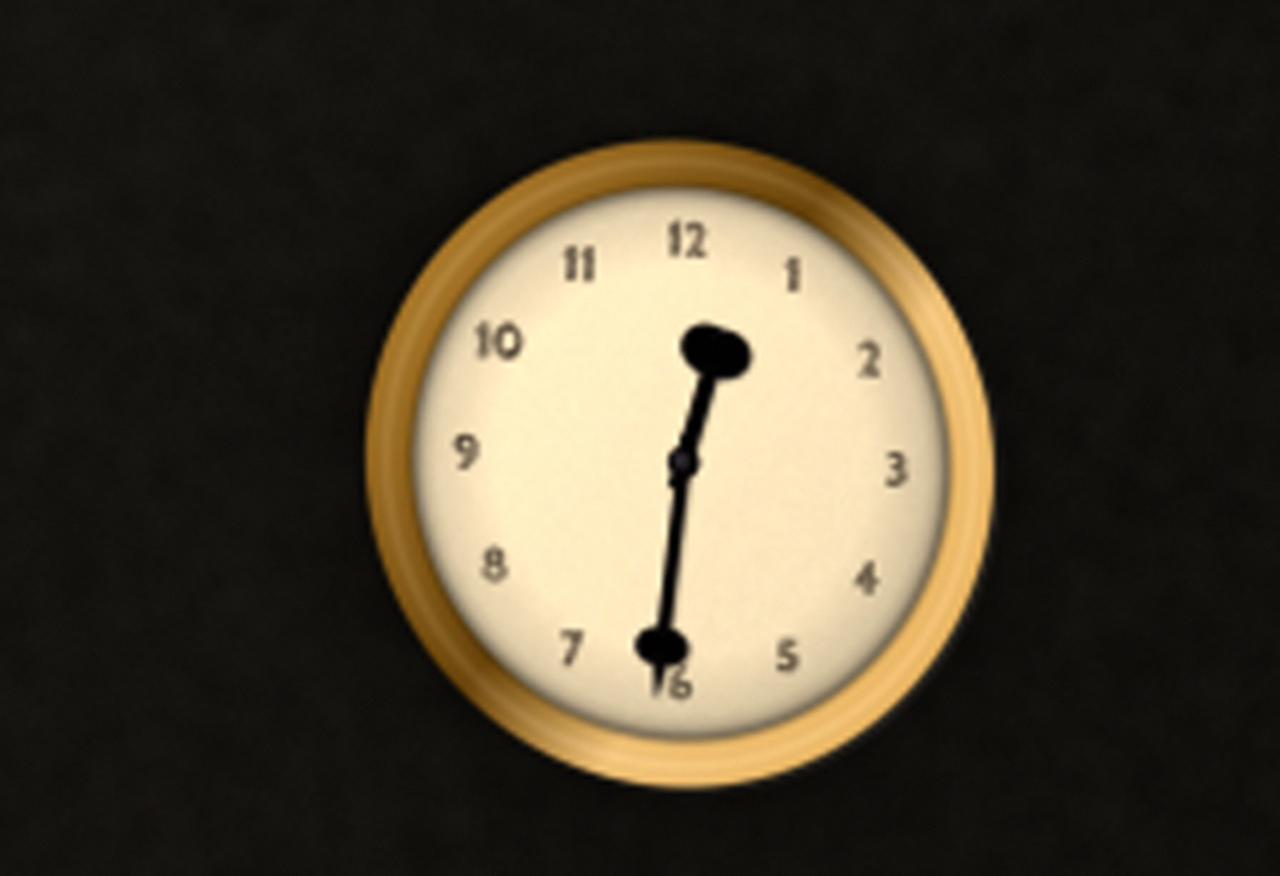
{"hour": 12, "minute": 31}
